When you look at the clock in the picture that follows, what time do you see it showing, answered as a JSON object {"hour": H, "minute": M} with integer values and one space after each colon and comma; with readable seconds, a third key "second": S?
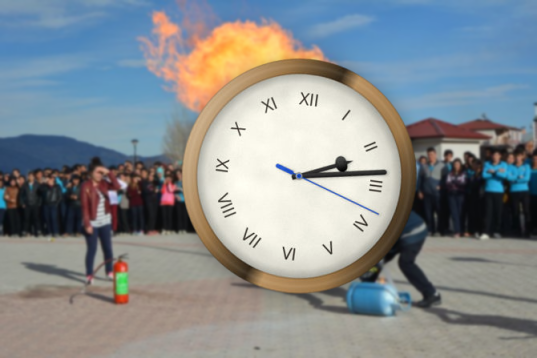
{"hour": 2, "minute": 13, "second": 18}
